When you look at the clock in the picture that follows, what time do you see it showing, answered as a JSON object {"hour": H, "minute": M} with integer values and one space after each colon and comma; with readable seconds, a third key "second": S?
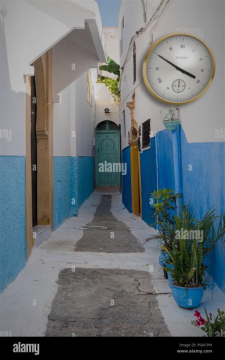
{"hour": 3, "minute": 50}
